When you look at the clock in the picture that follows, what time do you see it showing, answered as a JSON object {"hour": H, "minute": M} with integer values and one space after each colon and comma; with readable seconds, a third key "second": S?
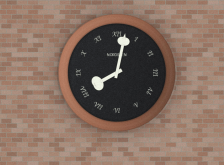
{"hour": 8, "minute": 2}
